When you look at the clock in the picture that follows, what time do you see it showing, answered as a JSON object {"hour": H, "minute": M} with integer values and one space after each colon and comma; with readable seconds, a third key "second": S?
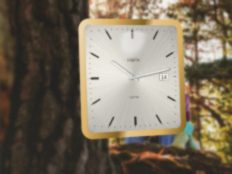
{"hour": 10, "minute": 13}
